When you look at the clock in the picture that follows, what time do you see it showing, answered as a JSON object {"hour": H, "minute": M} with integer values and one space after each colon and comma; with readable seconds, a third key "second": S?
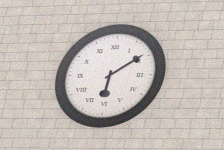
{"hour": 6, "minute": 9}
